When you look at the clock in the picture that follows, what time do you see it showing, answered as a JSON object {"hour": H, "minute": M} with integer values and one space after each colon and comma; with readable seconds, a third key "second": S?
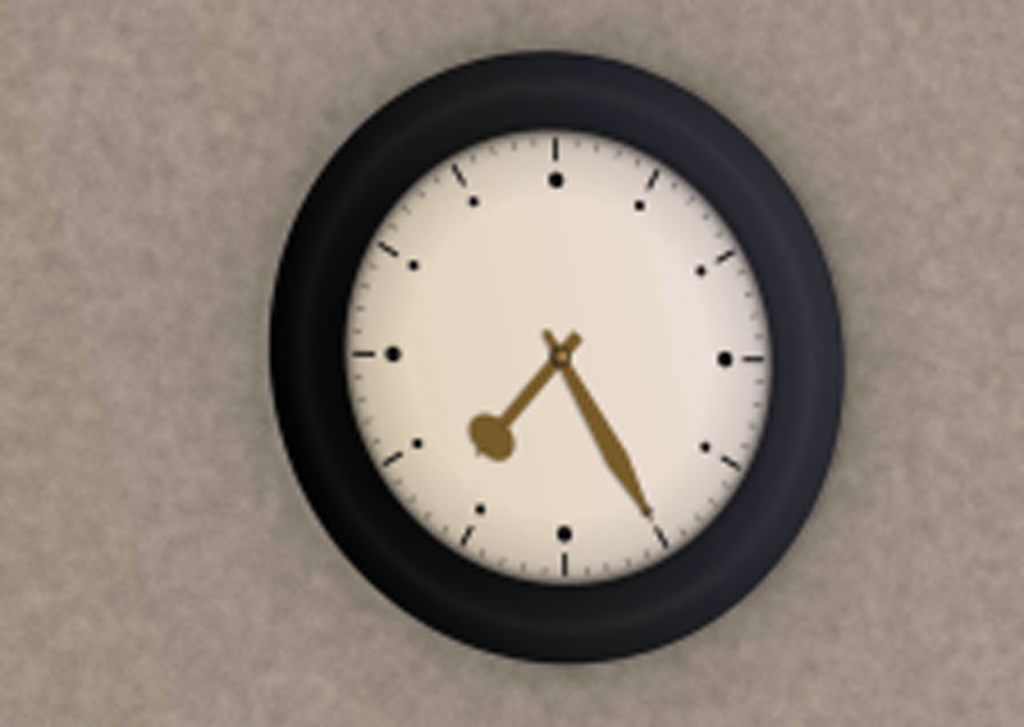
{"hour": 7, "minute": 25}
